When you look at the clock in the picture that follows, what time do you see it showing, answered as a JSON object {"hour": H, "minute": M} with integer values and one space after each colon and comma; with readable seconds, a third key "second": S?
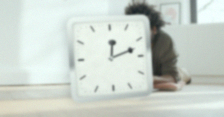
{"hour": 12, "minute": 12}
